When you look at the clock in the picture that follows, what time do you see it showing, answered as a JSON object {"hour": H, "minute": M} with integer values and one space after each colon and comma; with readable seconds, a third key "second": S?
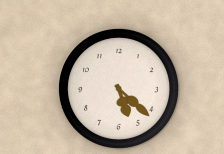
{"hour": 5, "minute": 22}
